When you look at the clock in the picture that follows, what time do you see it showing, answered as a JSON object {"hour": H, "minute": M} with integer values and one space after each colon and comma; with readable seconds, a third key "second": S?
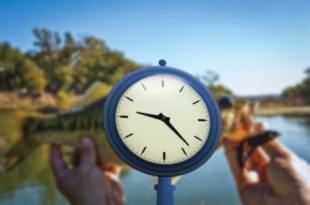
{"hour": 9, "minute": 23}
